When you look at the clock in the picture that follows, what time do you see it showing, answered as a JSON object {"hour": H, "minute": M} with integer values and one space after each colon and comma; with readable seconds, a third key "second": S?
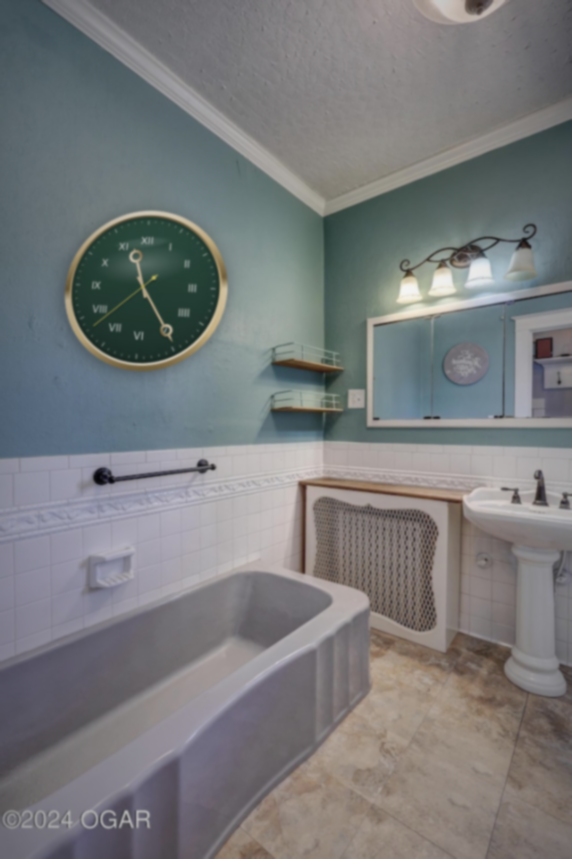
{"hour": 11, "minute": 24, "second": 38}
